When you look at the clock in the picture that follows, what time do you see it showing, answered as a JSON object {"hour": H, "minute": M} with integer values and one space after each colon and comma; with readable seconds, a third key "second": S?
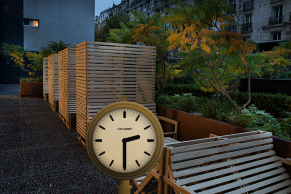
{"hour": 2, "minute": 30}
